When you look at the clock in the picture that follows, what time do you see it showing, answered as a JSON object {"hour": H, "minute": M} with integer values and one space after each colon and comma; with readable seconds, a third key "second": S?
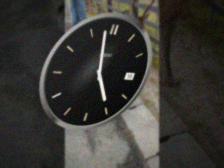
{"hour": 4, "minute": 58}
